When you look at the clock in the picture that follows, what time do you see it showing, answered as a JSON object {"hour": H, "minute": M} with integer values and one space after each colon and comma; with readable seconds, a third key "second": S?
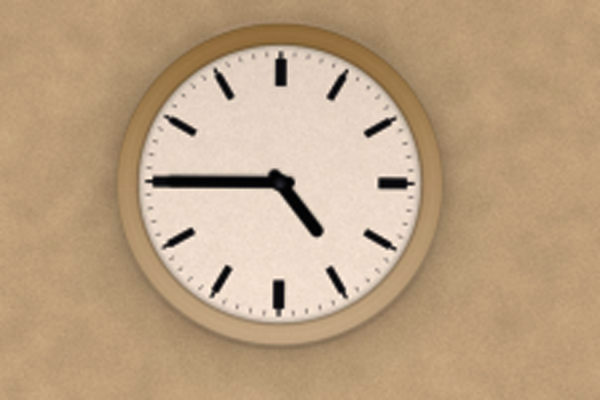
{"hour": 4, "minute": 45}
